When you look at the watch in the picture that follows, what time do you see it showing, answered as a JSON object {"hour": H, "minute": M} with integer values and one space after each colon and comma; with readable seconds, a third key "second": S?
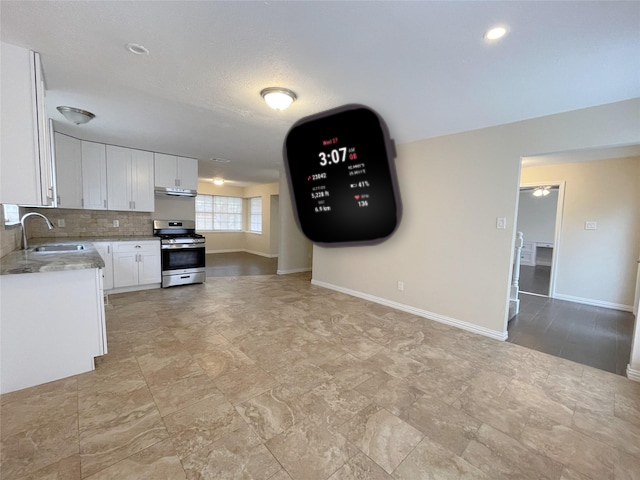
{"hour": 3, "minute": 7}
